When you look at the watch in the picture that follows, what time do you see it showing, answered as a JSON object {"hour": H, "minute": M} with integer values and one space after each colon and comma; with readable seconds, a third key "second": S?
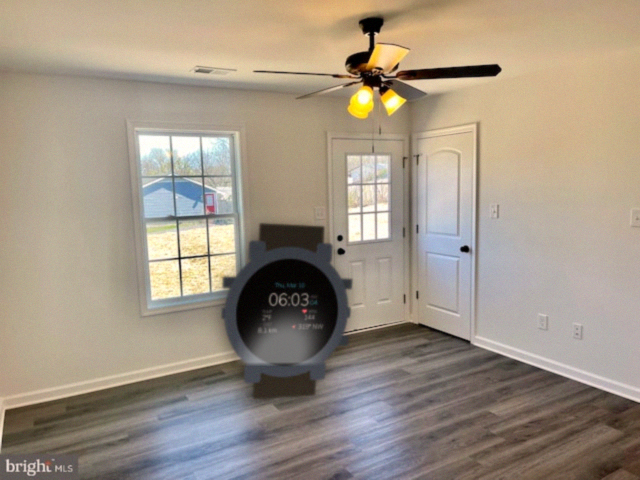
{"hour": 6, "minute": 3}
